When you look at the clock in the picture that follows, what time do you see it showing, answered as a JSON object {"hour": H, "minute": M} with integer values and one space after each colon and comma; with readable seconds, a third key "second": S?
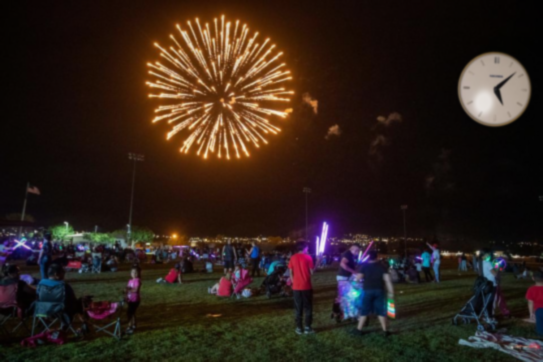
{"hour": 5, "minute": 8}
